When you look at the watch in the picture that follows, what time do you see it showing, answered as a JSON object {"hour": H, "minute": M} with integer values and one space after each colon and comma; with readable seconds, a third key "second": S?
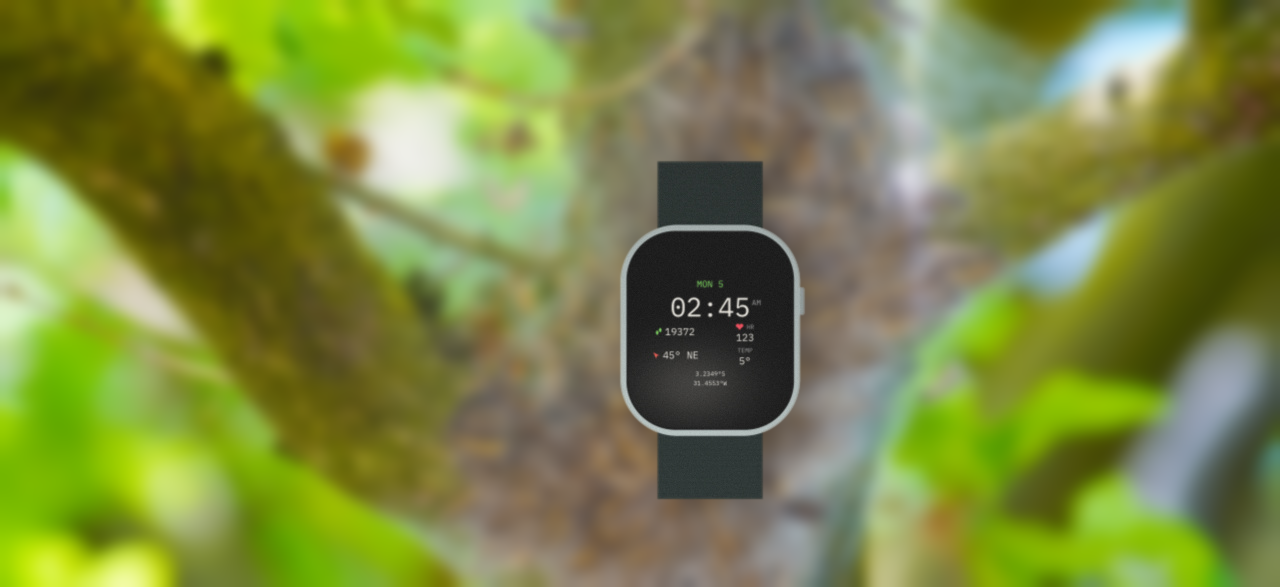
{"hour": 2, "minute": 45}
